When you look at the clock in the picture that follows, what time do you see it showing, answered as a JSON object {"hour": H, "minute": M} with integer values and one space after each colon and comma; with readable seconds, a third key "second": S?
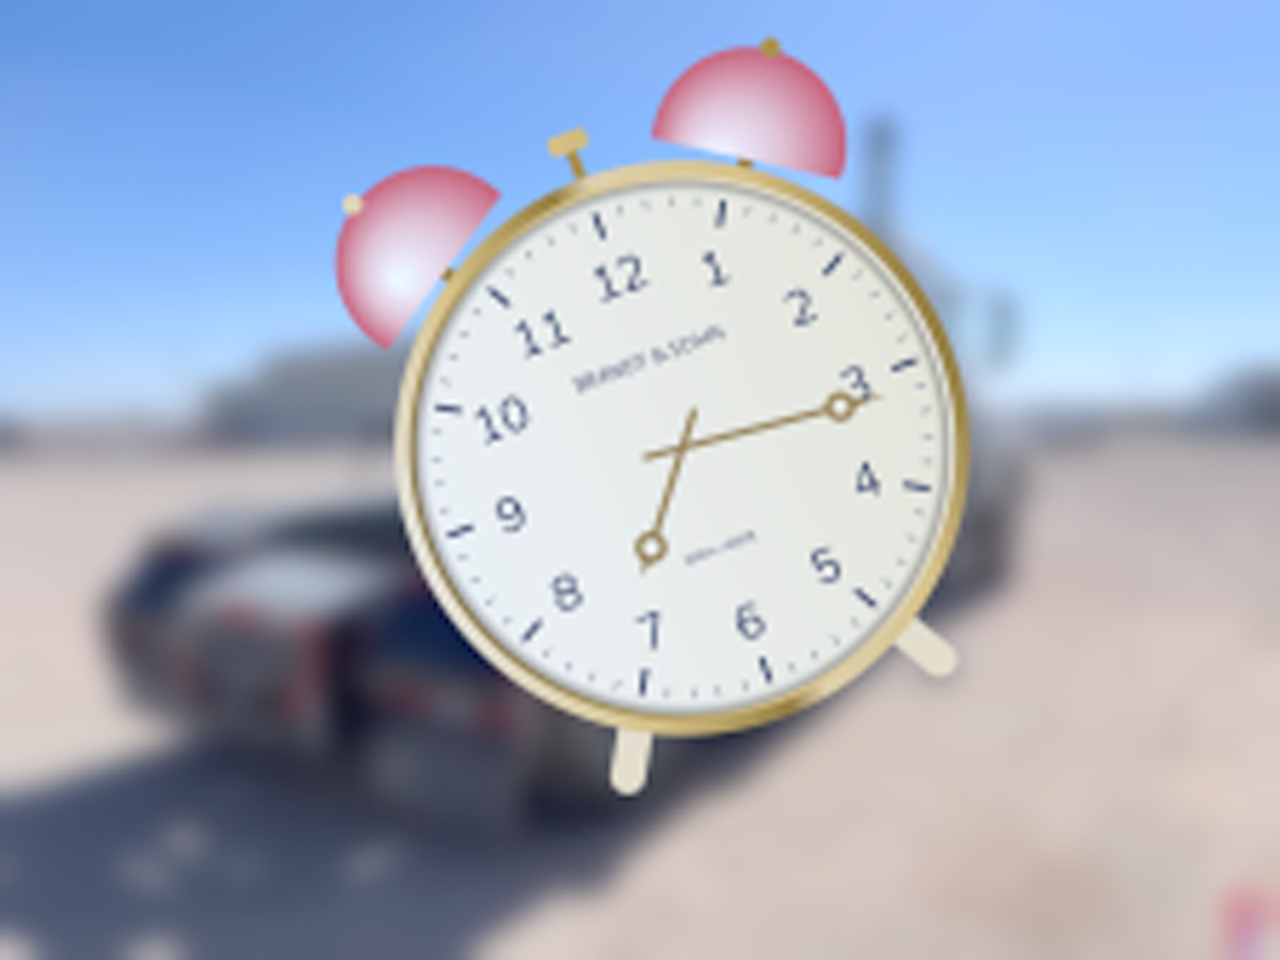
{"hour": 7, "minute": 16}
